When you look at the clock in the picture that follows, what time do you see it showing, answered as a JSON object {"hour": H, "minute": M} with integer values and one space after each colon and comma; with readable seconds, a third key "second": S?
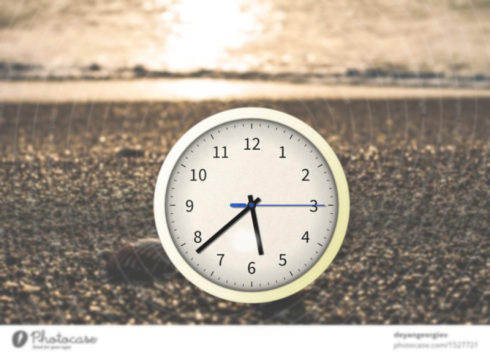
{"hour": 5, "minute": 38, "second": 15}
